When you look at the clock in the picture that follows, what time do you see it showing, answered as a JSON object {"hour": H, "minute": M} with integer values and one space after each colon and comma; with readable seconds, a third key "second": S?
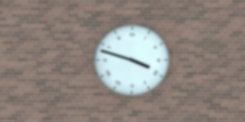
{"hour": 3, "minute": 48}
